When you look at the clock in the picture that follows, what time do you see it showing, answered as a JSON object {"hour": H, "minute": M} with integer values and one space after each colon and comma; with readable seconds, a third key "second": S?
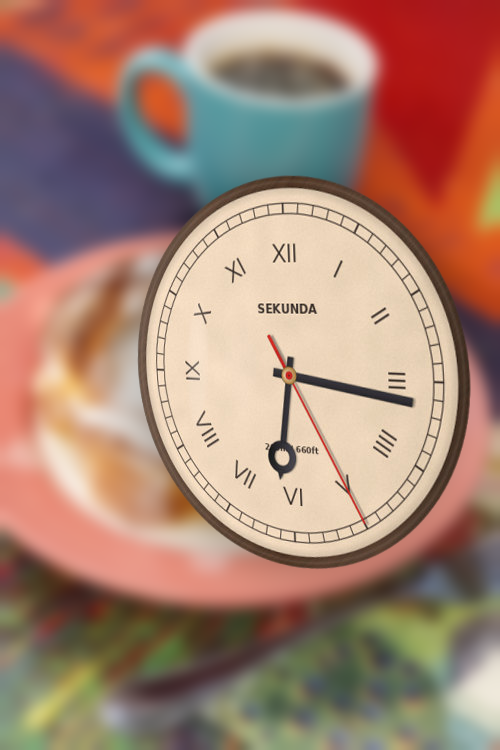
{"hour": 6, "minute": 16, "second": 25}
